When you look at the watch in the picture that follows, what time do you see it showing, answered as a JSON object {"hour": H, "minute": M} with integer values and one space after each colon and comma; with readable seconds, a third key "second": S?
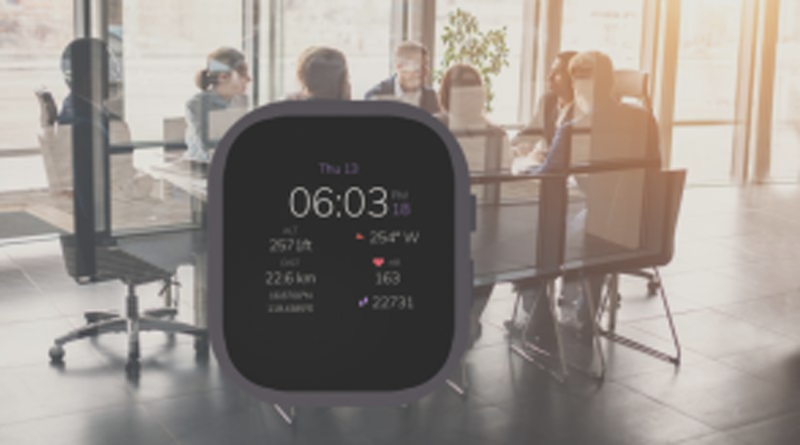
{"hour": 6, "minute": 3}
